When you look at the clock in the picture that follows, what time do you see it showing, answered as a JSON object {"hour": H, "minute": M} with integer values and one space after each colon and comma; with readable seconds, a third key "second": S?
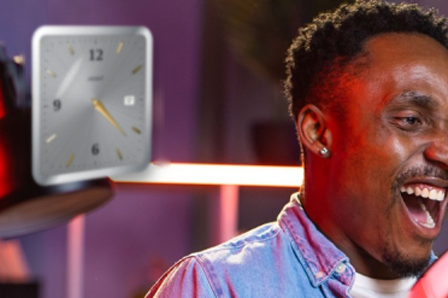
{"hour": 4, "minute": 22}
